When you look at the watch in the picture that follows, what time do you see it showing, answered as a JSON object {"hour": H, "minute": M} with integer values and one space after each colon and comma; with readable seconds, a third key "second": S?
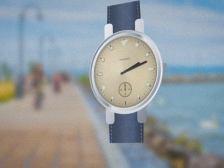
{"hour": 2, "minute": 12}
